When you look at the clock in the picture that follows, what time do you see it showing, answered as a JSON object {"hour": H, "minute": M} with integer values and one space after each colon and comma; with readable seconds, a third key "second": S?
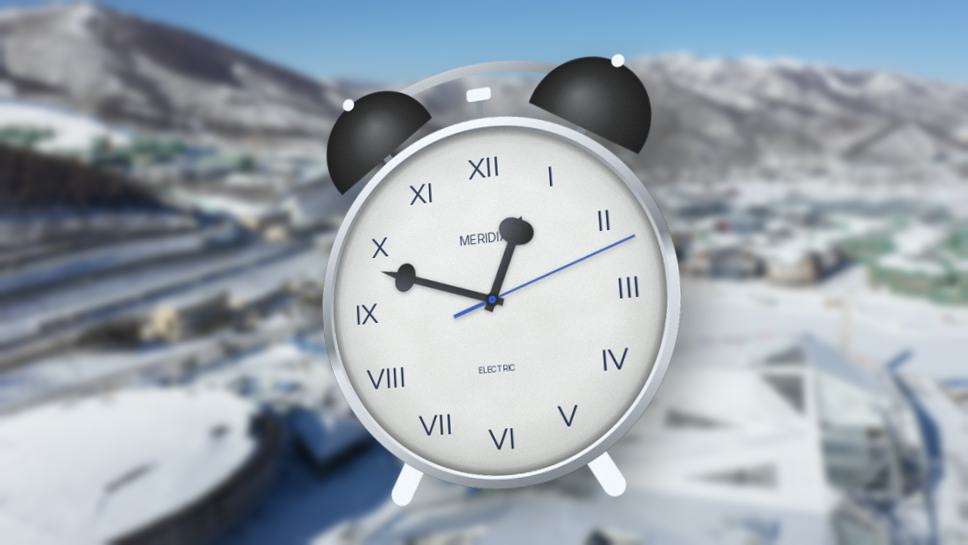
{"hour": 12, "minute": 48, "second": 12}
